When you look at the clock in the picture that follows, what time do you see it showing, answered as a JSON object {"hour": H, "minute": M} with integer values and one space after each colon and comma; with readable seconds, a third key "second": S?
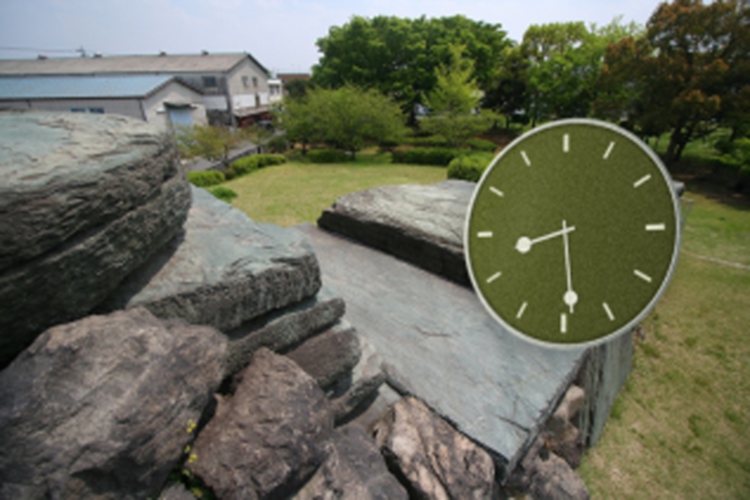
{"hour": 8, "minute": 29}
